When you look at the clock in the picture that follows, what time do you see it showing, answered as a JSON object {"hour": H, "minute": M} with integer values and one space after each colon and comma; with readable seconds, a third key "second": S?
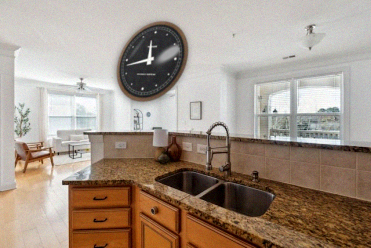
{"hour": 11, "minute": 43}
